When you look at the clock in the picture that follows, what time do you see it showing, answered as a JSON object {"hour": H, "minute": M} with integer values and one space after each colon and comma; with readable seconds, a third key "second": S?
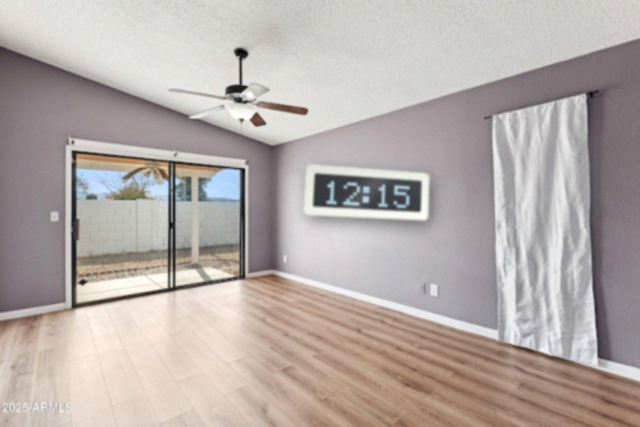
{"hour": 12, "minute": 15}
